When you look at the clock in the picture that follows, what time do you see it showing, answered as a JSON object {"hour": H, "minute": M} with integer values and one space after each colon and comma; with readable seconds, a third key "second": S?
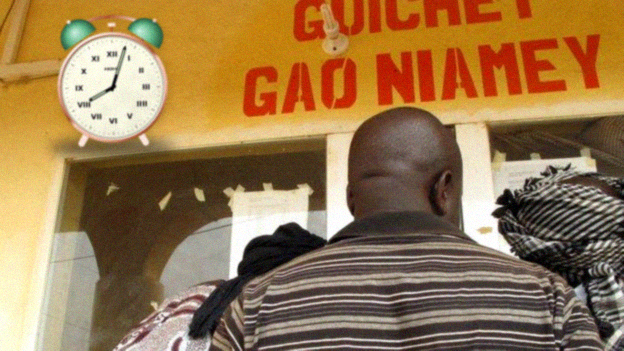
{"hour": 8, "minute": 3}
